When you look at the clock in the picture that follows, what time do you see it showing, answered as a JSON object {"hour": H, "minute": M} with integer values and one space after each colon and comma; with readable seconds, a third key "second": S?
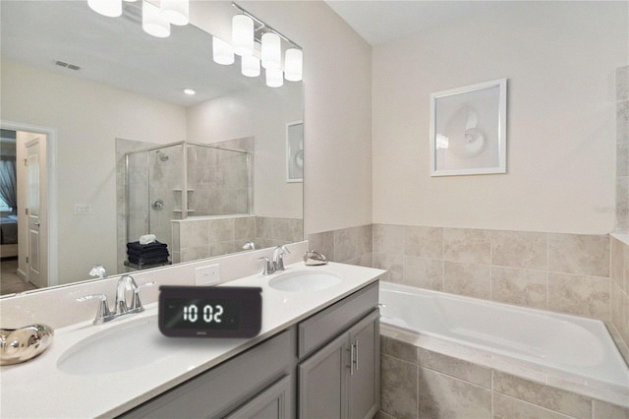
{"hour": 10, "minute": 2}
